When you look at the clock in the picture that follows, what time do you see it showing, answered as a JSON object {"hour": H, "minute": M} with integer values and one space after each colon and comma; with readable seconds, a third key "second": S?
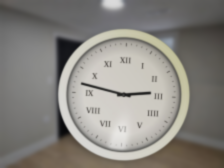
{"hour": 2, "minute": 47}
